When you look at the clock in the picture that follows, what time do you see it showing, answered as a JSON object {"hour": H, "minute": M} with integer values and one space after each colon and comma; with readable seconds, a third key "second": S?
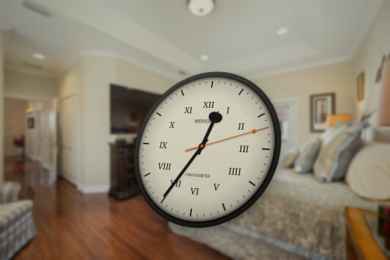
{"hour": 12, "minute": 35, "second": 12}
